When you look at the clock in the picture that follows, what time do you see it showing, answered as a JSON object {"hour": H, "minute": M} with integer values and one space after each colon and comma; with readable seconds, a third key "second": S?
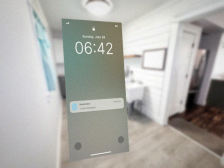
{"hour": 6, "minute": 42}
